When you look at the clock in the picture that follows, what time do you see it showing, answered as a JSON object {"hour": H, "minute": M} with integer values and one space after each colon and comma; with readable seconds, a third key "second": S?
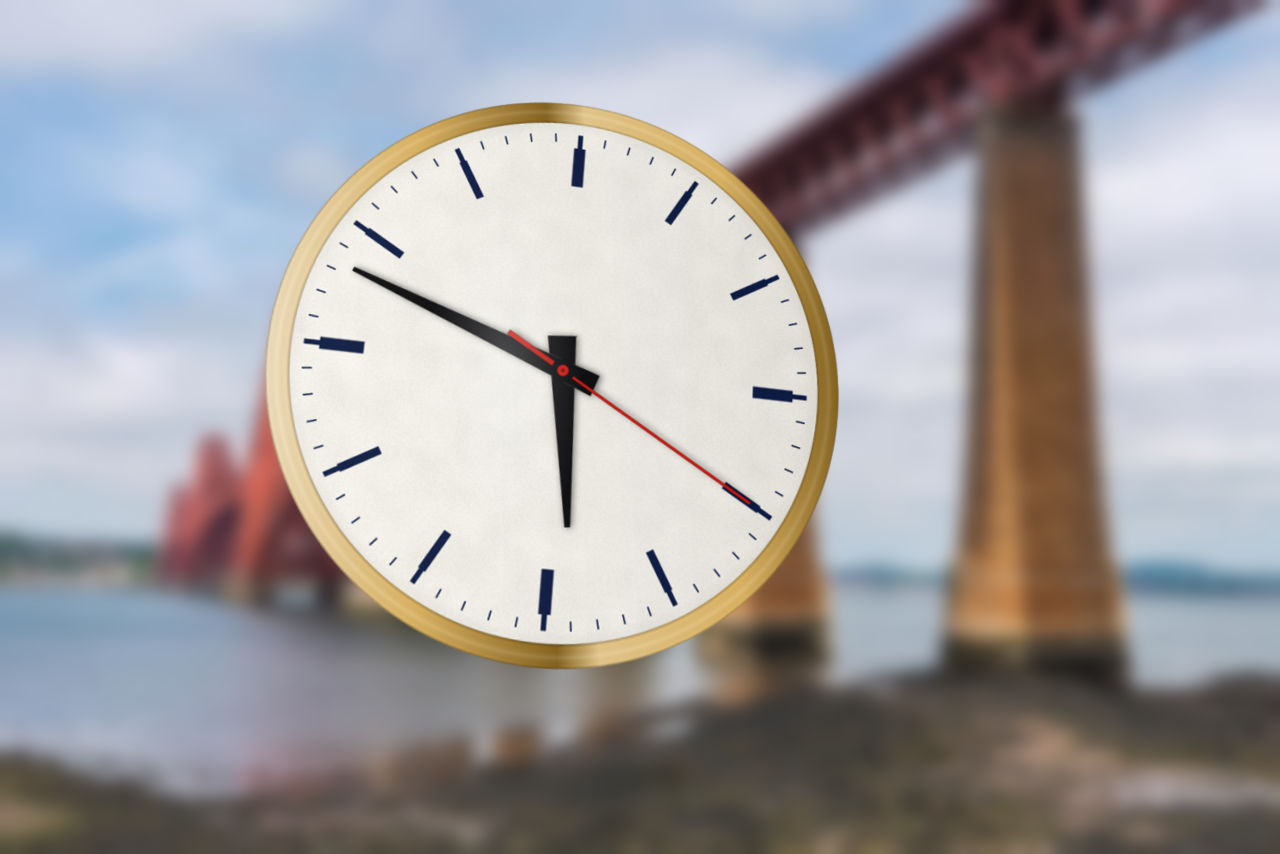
{"hour": 5, "minute": 48, "second": 20}
